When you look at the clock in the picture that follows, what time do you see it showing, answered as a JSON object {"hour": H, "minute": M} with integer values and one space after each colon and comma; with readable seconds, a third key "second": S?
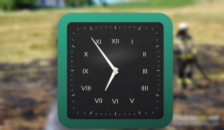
{"hour": 6, "minute": 54}
